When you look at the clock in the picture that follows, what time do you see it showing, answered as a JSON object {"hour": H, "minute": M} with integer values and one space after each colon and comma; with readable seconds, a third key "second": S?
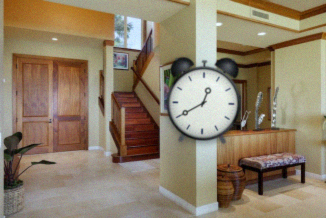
{"hour": 12, "minute": 40}
